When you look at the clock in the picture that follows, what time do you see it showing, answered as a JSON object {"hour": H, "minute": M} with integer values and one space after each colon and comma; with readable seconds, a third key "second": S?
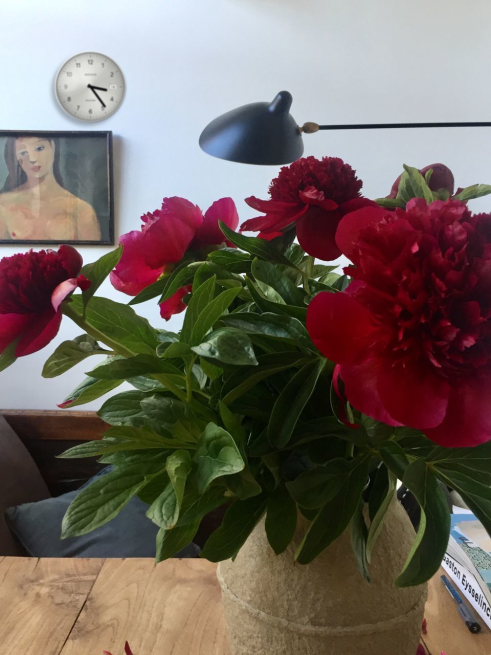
{"hour": 3, "minute": 24}
